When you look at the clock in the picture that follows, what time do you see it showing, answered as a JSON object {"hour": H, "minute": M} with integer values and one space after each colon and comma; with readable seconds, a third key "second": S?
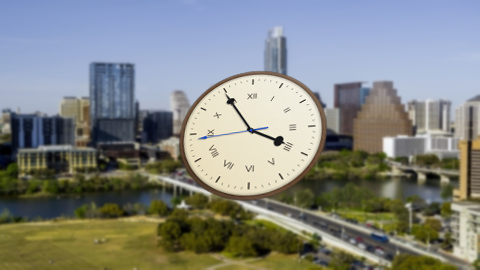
{"hour": 3, "minute": 54, "second": 44}
